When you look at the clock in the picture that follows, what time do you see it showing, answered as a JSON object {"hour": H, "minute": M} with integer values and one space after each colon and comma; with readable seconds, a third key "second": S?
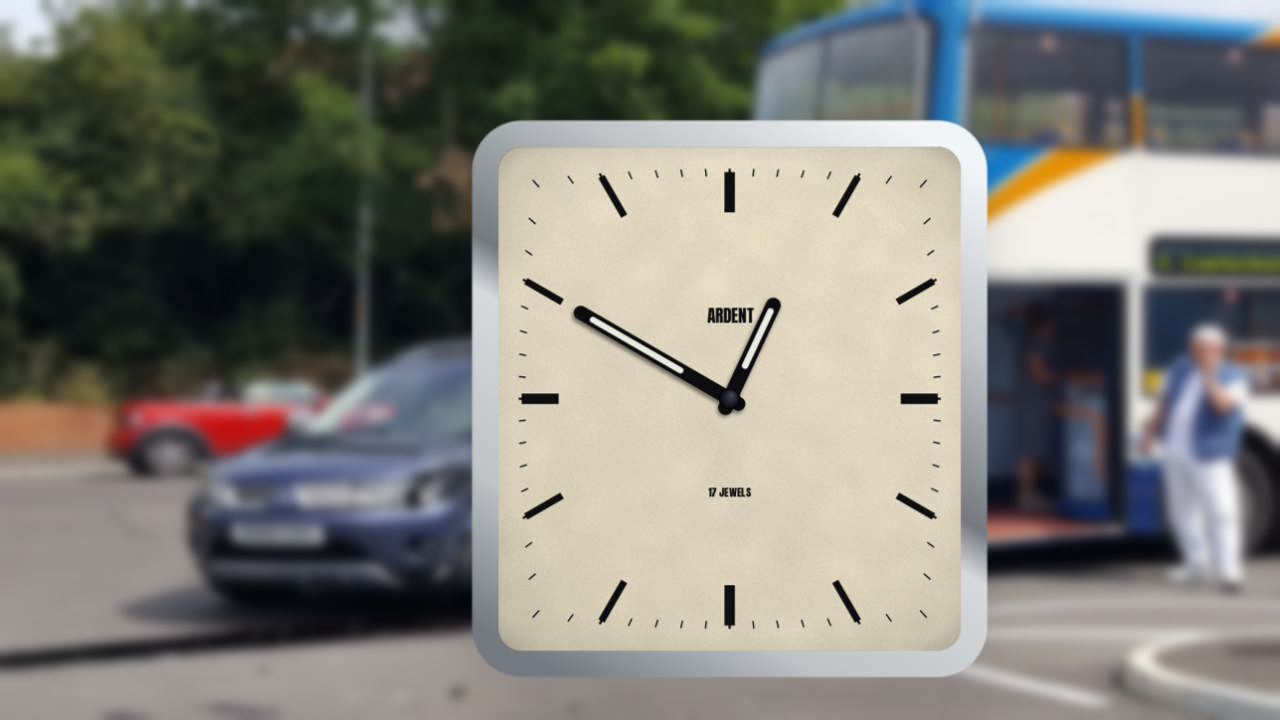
{"hour": 12, "minute": 50}
